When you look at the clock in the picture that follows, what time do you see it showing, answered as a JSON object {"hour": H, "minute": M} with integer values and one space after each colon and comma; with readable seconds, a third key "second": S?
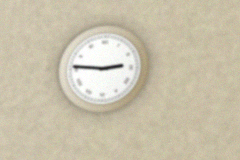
{"hour": 2, "minute": 46}
